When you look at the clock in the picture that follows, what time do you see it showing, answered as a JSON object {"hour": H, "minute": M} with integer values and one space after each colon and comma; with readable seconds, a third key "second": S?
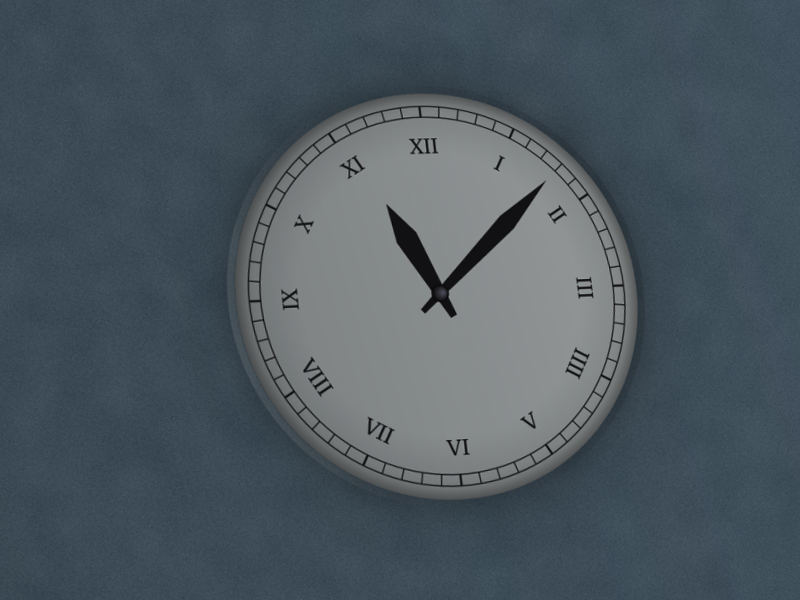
{"hour": 11, "minute": 8}
